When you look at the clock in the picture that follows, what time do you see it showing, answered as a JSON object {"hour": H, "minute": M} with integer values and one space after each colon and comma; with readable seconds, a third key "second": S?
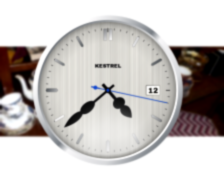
{"hour": 4, "minute": 38, "second": 17}
